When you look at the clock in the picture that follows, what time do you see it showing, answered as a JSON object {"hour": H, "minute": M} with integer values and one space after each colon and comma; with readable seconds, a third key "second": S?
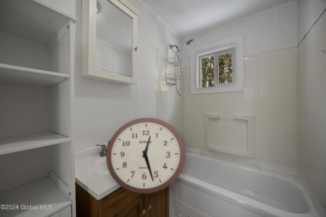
{"hour": 12, "minute": 27}
